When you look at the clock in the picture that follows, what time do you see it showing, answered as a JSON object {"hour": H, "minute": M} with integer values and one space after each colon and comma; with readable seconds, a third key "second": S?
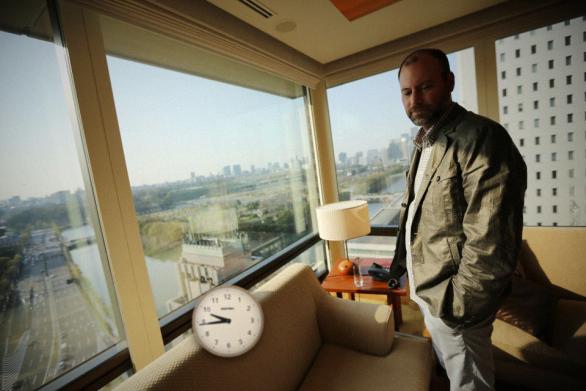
{"hour": 9, "minute": 44}
